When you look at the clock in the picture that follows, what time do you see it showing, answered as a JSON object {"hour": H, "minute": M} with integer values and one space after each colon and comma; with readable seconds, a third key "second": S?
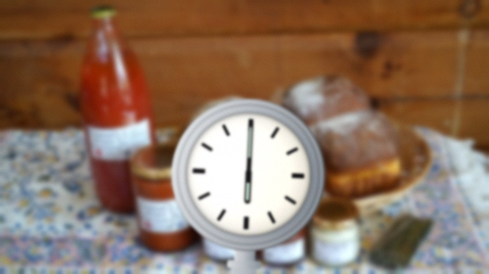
{"hour": 6, "minute": 0}
